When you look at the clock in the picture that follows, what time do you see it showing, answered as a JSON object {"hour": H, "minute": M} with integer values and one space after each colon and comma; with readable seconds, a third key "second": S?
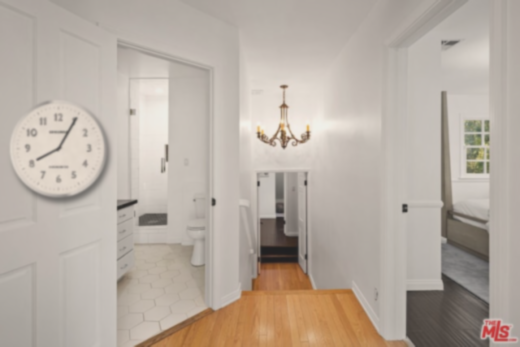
{"hour": 8, "minute": 5}
